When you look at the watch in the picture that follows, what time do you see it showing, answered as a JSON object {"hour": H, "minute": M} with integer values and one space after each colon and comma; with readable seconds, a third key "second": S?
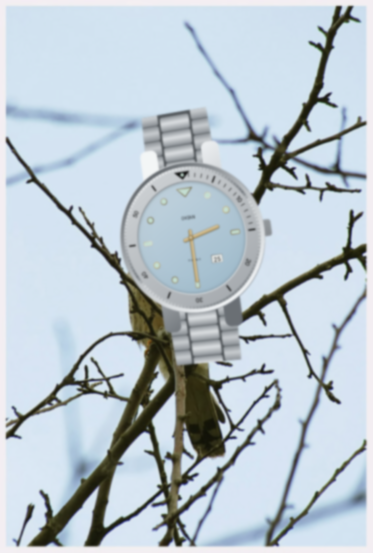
{"hour": 2, "minute": 30}
